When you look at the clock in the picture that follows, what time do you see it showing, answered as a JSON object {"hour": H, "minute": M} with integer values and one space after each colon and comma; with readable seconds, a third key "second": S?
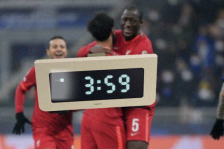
{"hour": 3, "minute": 59}
